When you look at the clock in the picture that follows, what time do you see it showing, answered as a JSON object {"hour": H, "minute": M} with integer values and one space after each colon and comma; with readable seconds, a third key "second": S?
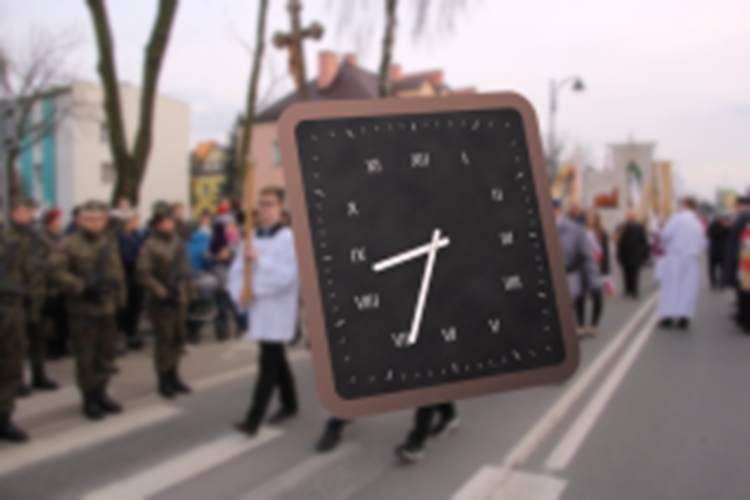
{"hour": 8, "minute": 34}
